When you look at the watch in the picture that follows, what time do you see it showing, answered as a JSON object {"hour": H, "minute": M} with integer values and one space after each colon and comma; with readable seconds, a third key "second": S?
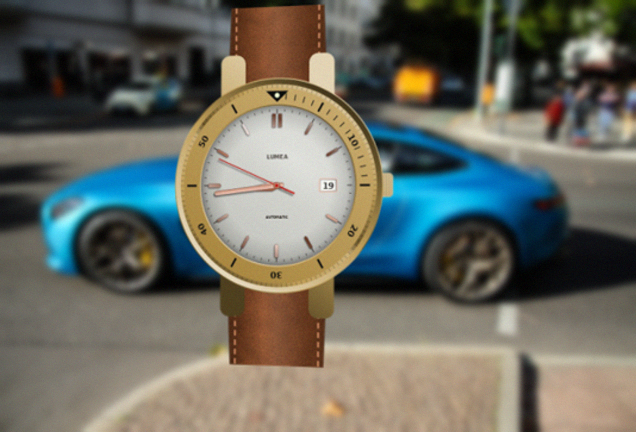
{"hour": 8, "minute": 43, "second": 49}
